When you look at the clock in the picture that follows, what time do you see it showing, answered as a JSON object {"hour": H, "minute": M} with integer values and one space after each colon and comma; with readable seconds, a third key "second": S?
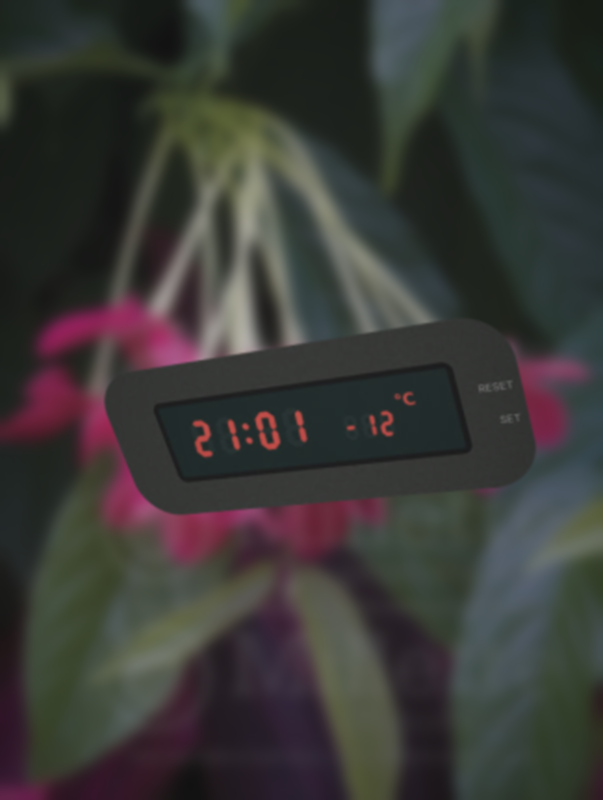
{"hour": 21, "minute": 1}
